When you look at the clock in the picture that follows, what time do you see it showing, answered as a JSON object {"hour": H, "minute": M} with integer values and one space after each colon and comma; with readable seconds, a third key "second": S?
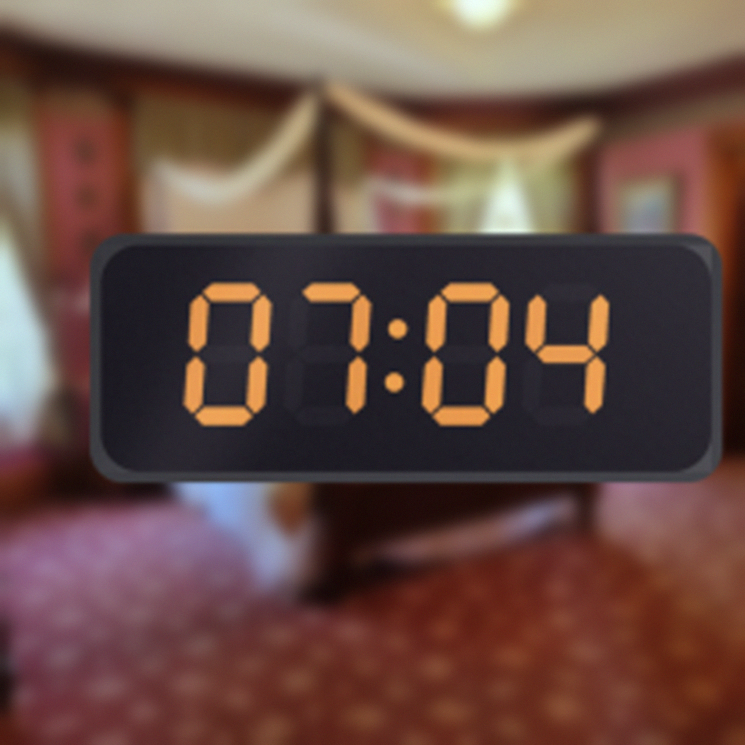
{"hour": 7, "minute": 4}
